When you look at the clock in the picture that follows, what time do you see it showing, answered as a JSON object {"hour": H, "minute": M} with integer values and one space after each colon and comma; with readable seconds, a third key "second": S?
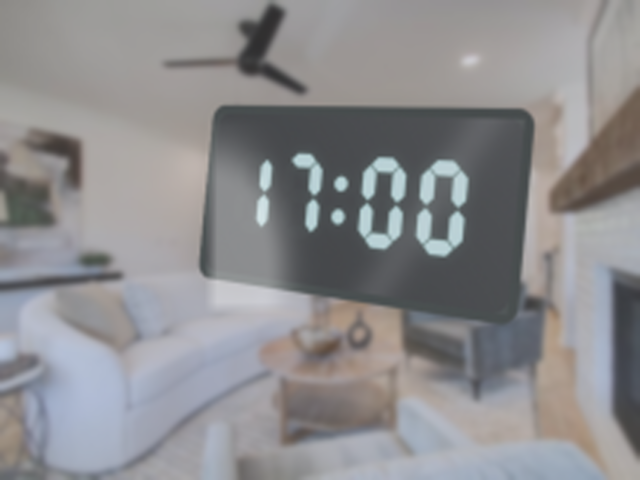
{"hour": 17, "minute": 0}
